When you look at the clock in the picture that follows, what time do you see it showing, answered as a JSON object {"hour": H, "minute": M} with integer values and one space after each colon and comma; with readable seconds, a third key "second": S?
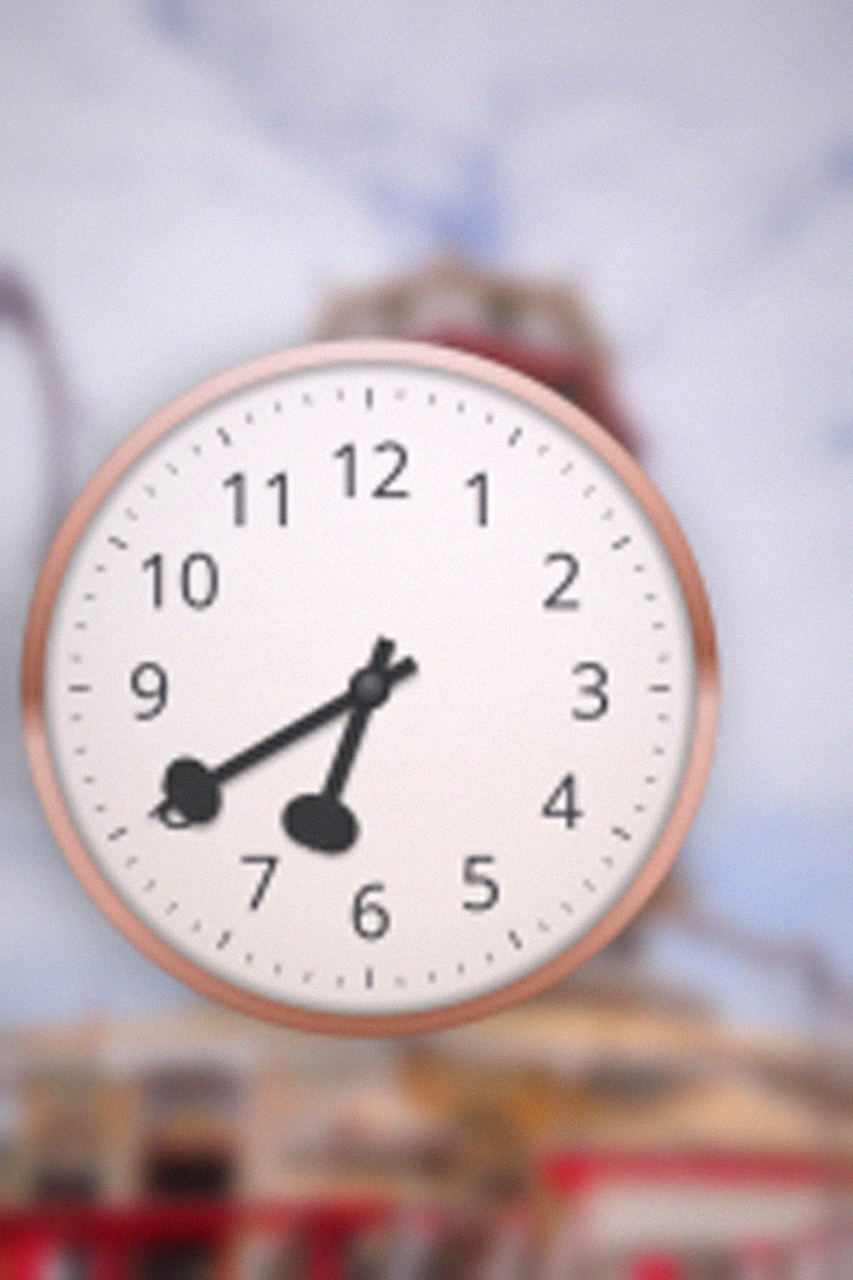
{"hour": 6, "minute": 40}
